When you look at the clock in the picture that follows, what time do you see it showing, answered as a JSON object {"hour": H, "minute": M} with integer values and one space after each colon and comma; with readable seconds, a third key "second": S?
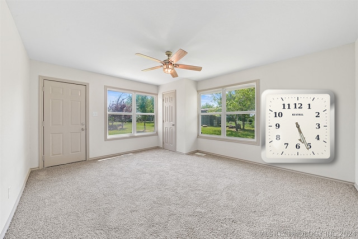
{"hour": 5, "minute": 26}
